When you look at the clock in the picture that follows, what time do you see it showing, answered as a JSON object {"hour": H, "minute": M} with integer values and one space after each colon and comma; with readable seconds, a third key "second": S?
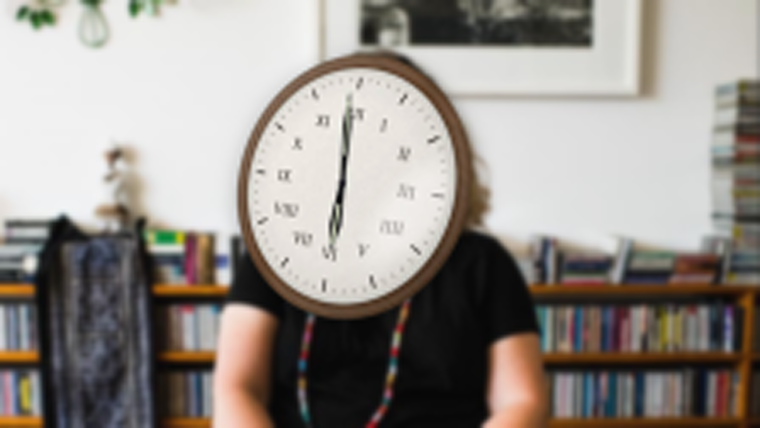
{"hour": 5, "minute": 59}
